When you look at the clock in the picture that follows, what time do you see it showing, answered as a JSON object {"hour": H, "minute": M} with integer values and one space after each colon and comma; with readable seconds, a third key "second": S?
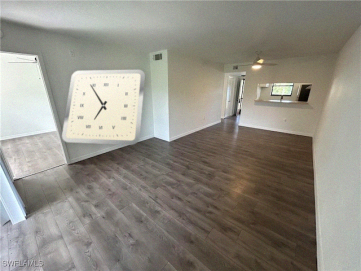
{"hour": 6, "minute": 54}
